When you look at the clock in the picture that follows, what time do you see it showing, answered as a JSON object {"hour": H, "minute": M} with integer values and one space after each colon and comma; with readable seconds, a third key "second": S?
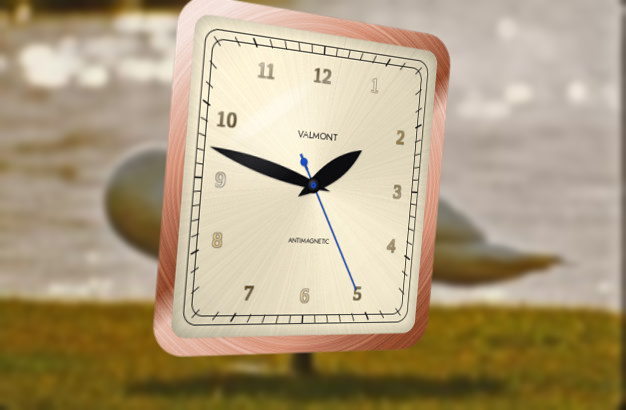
{"hour": 1, "minute": 47, "second": 25}
